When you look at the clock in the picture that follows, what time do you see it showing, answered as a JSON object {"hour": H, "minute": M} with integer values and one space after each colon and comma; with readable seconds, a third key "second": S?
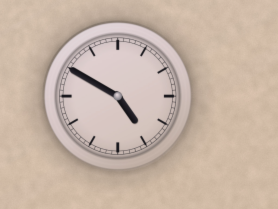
{"hour": 4, "minute": 50}
